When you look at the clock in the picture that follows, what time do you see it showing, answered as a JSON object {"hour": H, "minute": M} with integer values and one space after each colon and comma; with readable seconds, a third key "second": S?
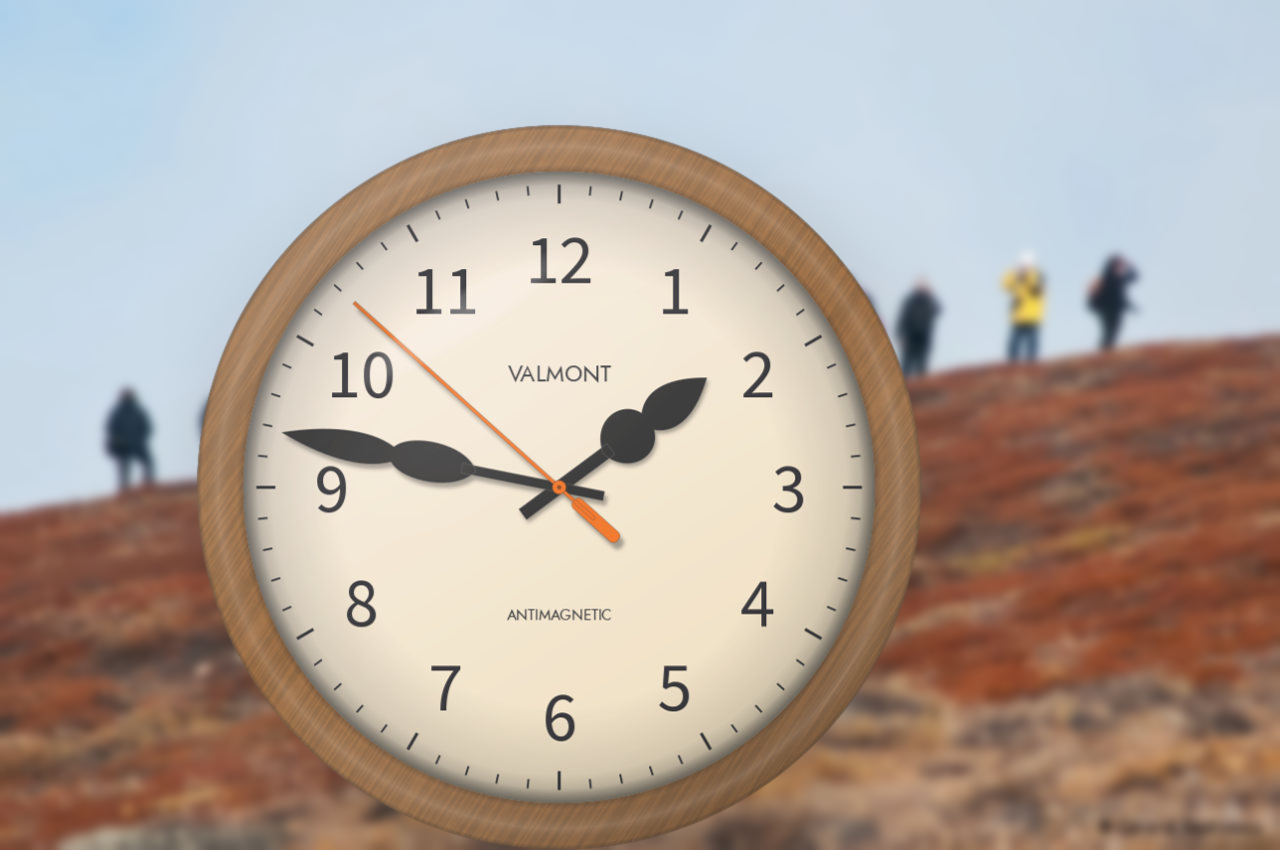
{"hour": 1, "minute": 46, "second": 52}
